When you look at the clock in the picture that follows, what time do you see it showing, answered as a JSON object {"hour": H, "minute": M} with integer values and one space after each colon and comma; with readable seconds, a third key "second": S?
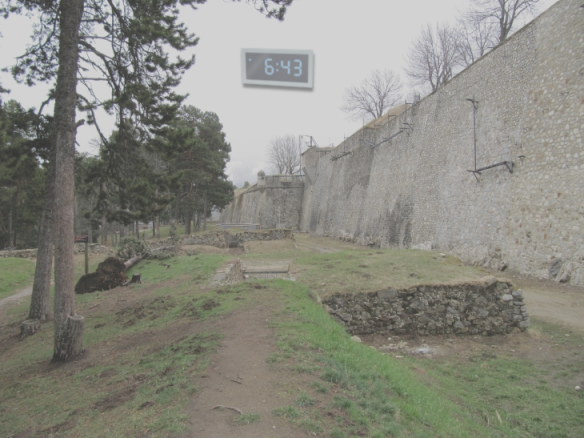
{"hour": 6, "minute": 43}
